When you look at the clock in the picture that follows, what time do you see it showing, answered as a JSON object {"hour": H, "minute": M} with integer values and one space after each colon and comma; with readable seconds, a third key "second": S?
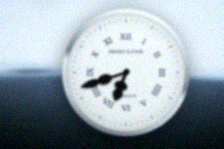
{"hour": 6, "minute": 42}
